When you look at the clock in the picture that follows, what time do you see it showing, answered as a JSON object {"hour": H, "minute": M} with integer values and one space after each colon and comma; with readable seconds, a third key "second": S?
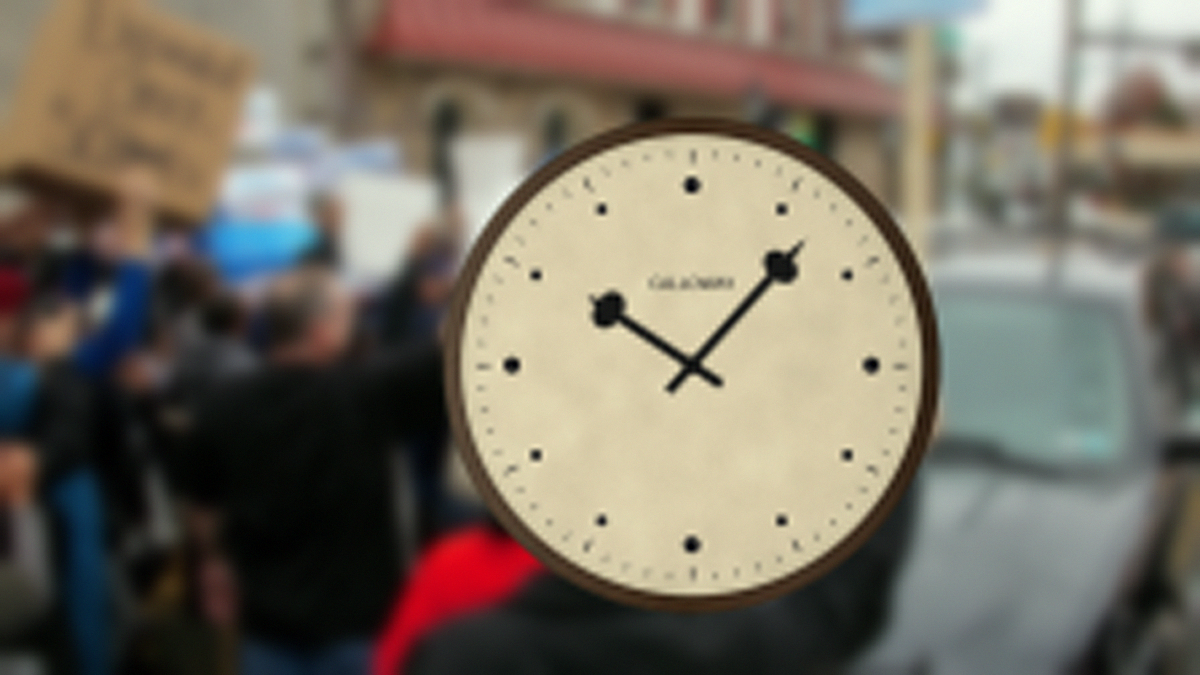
{"hour": 10, "minute": 7}
